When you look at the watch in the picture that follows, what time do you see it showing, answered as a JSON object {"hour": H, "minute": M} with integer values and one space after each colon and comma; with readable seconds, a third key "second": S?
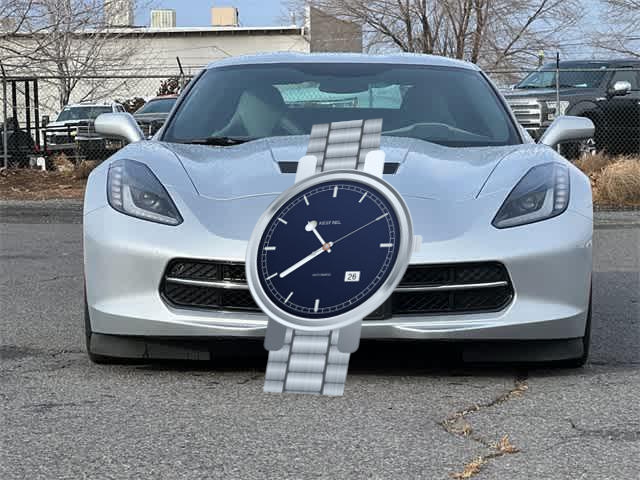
{"hour": 10, "minute": 39, "second": 10}
